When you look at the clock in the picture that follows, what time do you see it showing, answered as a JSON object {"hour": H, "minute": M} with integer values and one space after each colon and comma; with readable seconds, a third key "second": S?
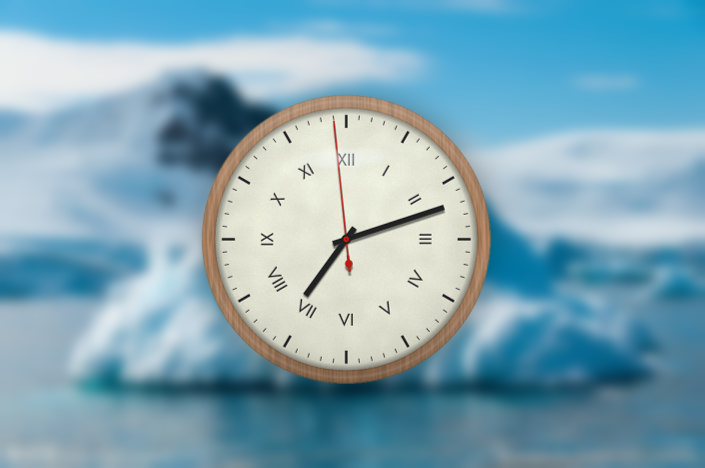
{"hour": 7, "minute": 11, "second": 59}
